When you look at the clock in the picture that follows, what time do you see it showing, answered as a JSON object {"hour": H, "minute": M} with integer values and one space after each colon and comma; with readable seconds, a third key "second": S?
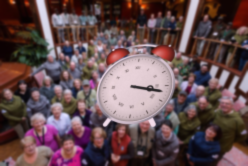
{"hour": 3, "minute": 17}
